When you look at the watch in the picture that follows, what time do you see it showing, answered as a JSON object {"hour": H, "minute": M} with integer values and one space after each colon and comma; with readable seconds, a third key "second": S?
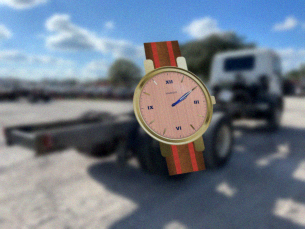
{"hour": 2, "minute": 10}
